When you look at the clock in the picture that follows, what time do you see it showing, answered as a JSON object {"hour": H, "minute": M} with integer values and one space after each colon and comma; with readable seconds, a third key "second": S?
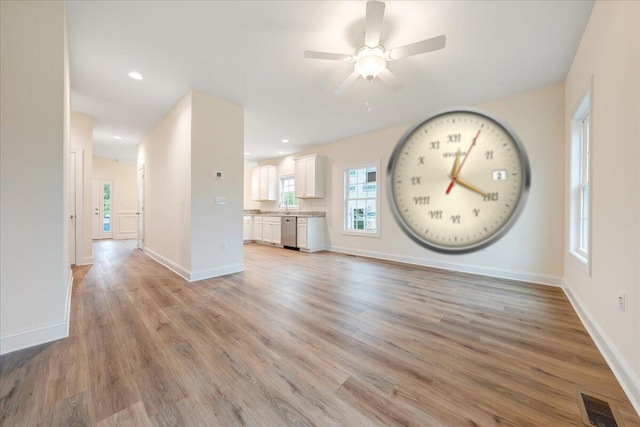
{"hour": 12, "minute": 20, "second": 5}
